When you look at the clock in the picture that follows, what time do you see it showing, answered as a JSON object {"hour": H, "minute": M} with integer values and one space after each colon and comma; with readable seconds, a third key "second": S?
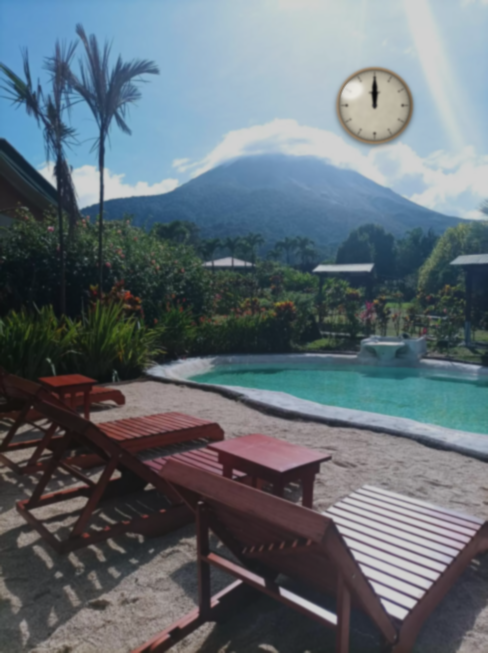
{"hour": 12, "minute": 0}
